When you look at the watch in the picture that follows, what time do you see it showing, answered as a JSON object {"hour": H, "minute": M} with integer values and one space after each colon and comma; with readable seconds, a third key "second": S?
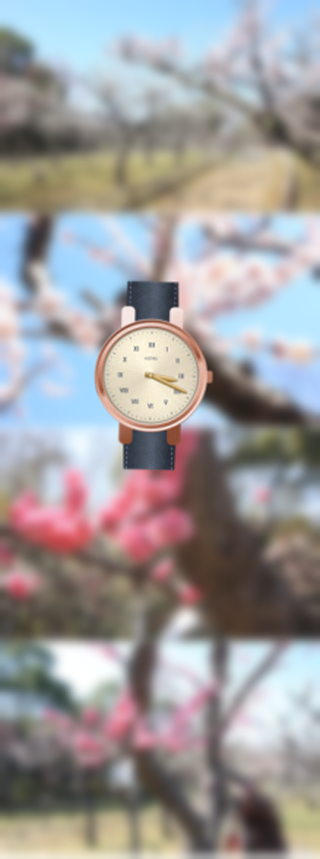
{"hour": 3, "minute": 19}
